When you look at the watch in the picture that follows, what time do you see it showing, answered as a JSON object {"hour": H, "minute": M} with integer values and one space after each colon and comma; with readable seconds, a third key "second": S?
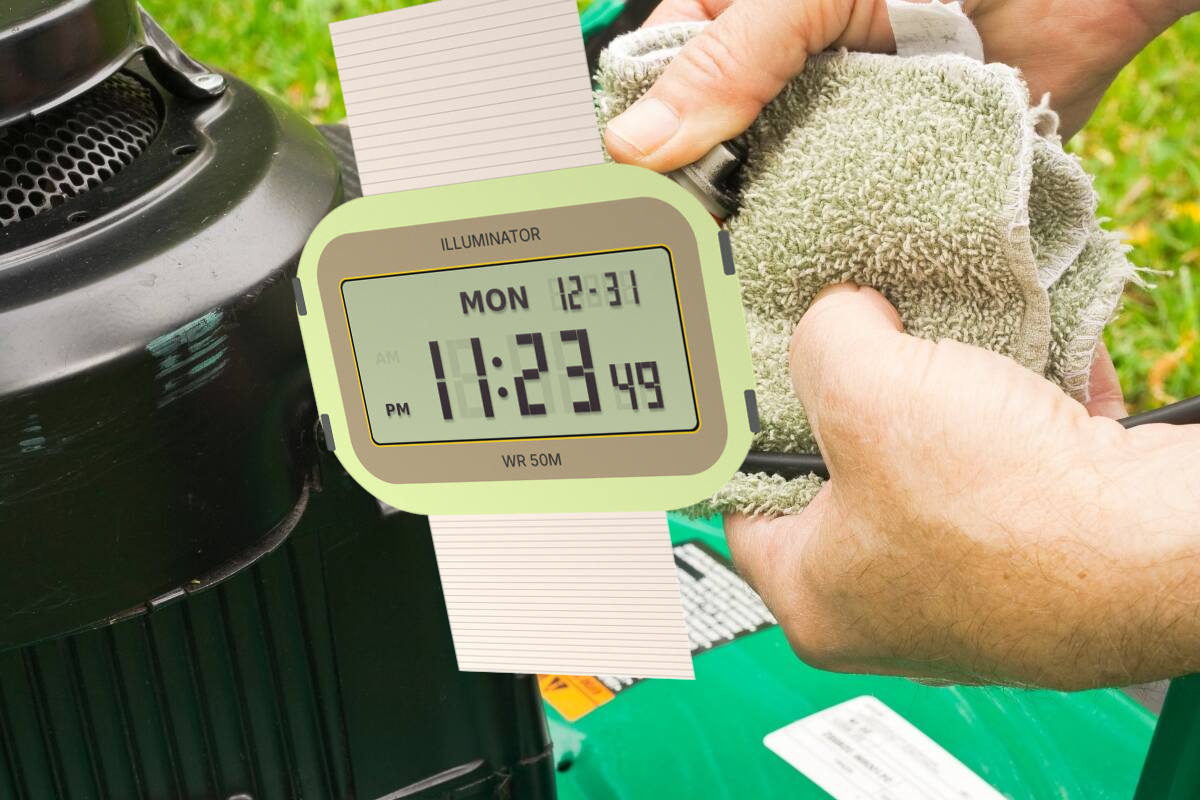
{"hour": 11, "minute": 23, "second": 49}
